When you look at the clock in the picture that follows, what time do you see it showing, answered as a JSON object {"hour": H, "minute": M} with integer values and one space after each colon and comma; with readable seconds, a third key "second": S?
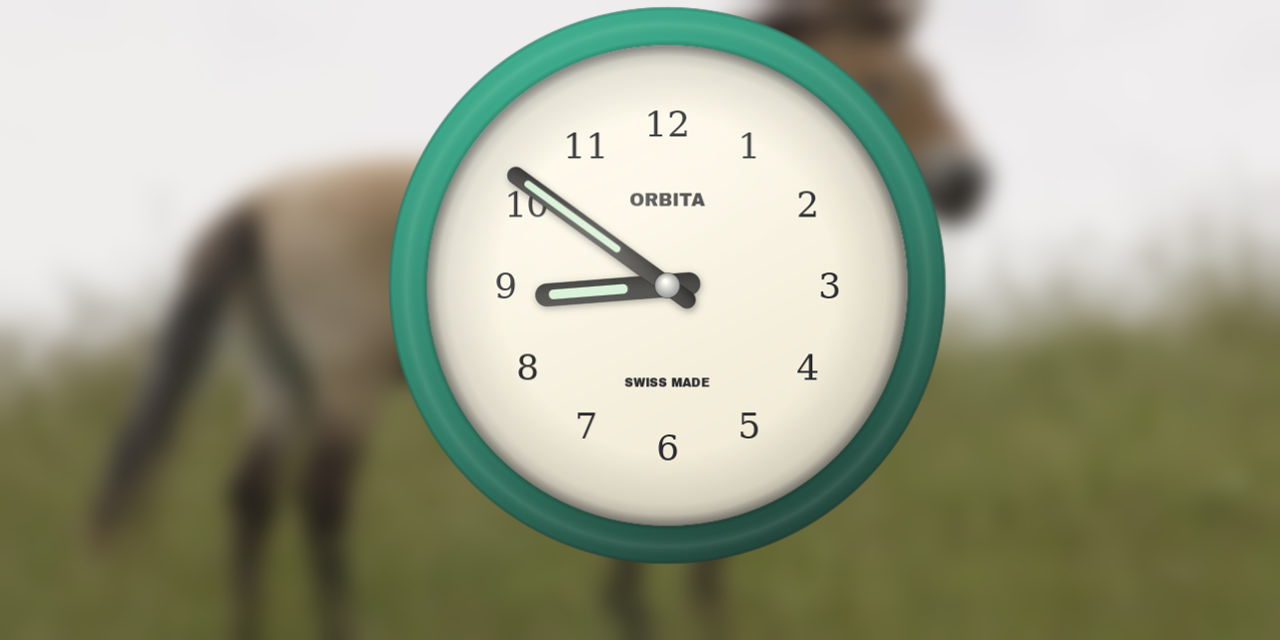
{"hour": 8, "minute": 51}
